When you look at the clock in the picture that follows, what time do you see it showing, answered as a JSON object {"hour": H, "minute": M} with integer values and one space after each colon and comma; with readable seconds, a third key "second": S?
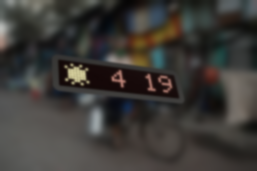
{"hour": 4, "minute": 19}
